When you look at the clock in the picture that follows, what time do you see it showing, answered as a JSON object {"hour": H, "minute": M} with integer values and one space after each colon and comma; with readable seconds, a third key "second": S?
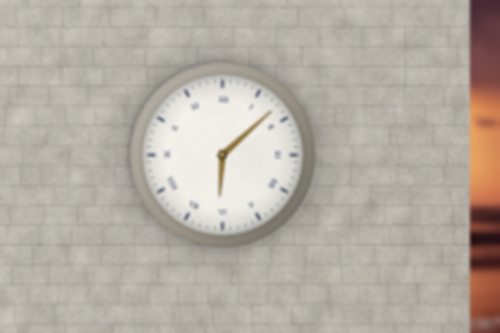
{"hour": 6, "minute": 8}
